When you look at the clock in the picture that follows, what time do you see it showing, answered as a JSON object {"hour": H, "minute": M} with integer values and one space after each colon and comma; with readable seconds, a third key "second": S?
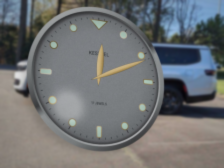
{"hour": 12, "minute": 11}
